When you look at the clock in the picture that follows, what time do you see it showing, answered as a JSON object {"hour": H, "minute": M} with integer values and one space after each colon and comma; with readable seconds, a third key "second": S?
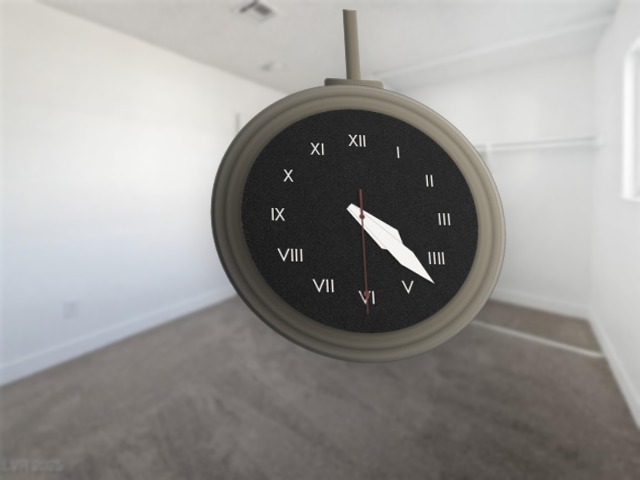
{"hour": 4, "minute": 22, "second": 30}
